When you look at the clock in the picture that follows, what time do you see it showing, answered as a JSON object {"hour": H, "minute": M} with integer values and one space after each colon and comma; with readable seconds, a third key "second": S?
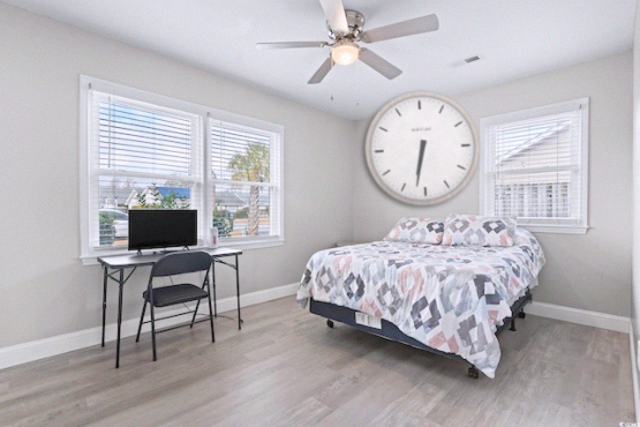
{"hour": 6, "minute": 32}
